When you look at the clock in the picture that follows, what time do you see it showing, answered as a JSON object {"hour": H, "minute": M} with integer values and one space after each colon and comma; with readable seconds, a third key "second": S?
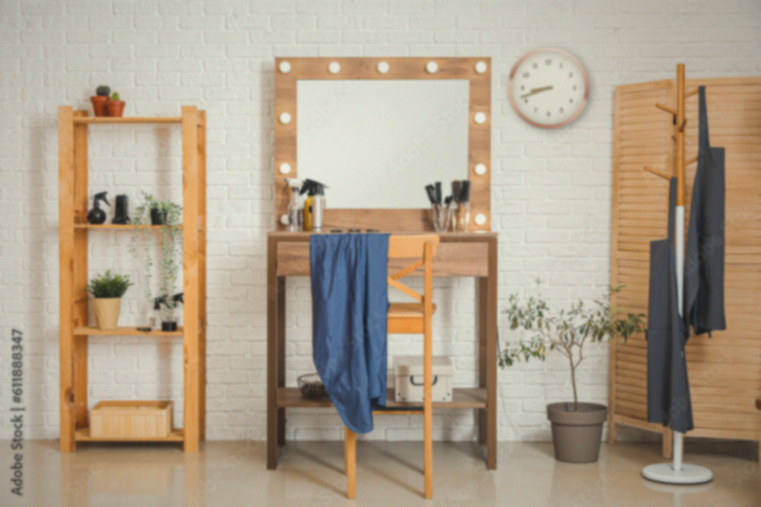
{"hour": 8, "minute": 42}
